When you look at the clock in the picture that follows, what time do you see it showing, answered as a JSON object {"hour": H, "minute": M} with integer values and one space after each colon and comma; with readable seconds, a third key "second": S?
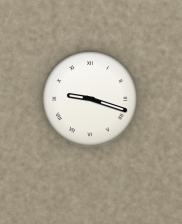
{"hour": 9, "minute": 18}
